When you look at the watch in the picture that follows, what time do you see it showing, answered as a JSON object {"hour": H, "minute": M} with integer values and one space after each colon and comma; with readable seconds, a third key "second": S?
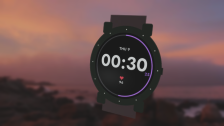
{"hour": 0, "minute": 30}
